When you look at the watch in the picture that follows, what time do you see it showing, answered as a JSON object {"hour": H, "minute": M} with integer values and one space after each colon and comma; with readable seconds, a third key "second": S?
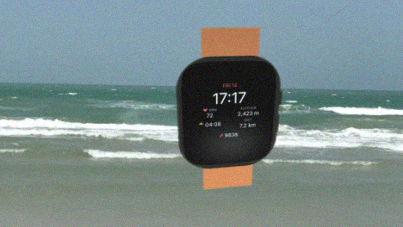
{"hour": 17, "minute": 17}
